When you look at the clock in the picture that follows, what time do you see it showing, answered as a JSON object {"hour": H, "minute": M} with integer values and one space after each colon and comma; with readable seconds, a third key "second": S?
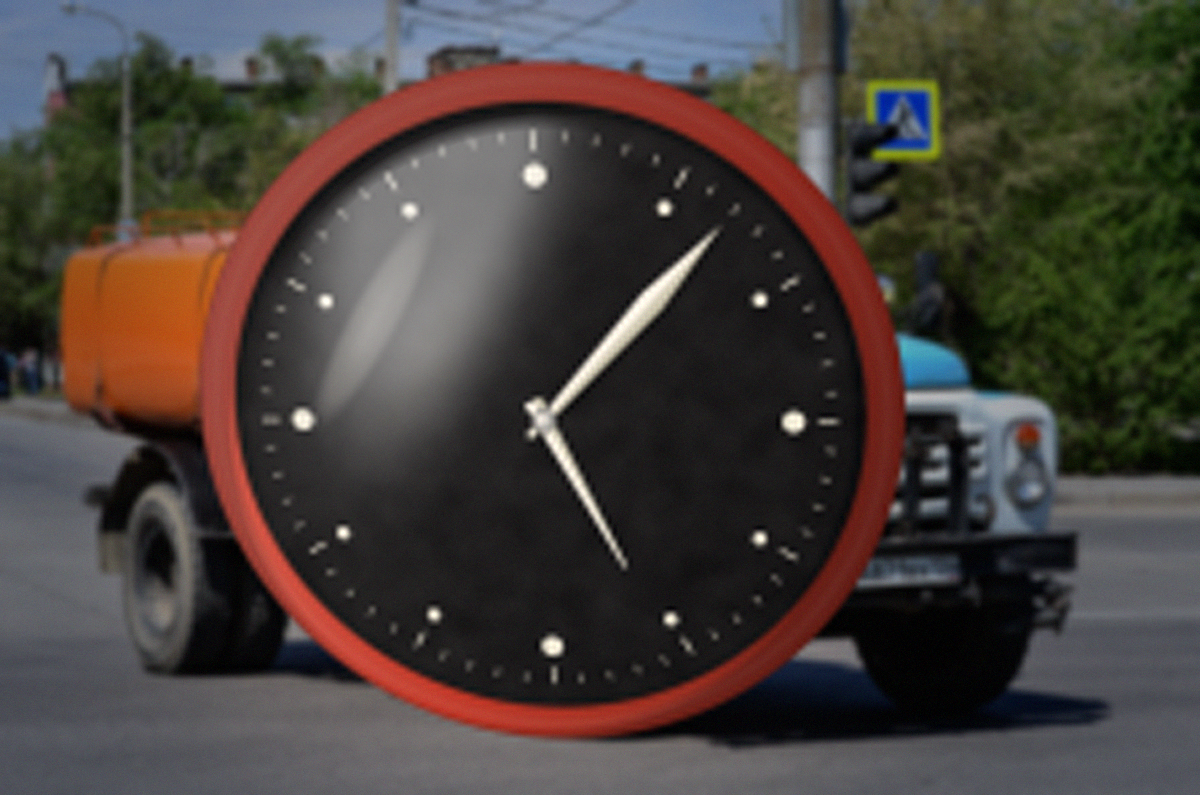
{"hour": 5, "minute": 7}
